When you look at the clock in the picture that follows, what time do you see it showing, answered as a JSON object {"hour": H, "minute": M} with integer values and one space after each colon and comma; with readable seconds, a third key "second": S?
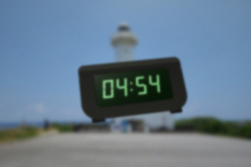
{"hour": 4, "minute": 54}
